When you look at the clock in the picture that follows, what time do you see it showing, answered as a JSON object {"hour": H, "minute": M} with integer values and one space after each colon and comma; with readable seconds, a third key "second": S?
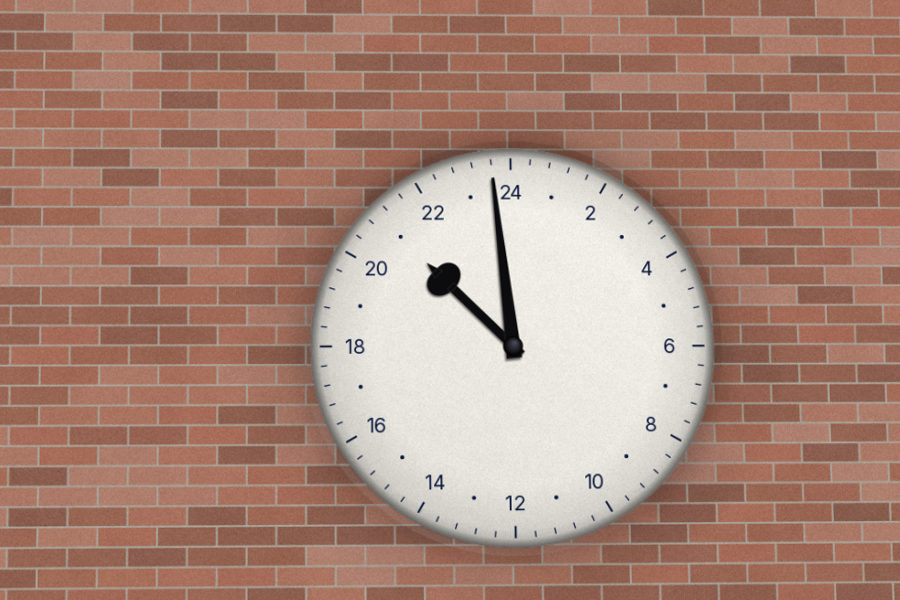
{"hour": 20, "minute": 59}
